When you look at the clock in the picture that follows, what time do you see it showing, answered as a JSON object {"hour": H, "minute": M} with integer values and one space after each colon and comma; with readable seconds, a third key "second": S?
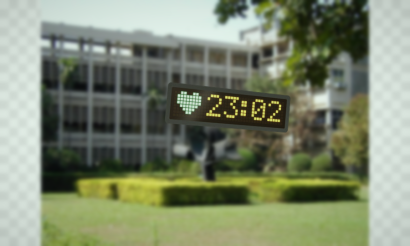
{"hour": 23, "minute": 2}
